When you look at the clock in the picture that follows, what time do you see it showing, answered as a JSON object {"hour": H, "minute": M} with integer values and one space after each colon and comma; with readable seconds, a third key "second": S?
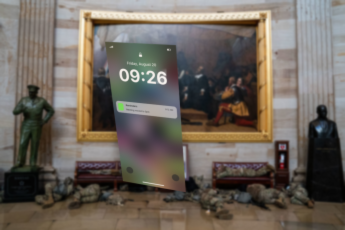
{"hour": 9, "minute": 26}
